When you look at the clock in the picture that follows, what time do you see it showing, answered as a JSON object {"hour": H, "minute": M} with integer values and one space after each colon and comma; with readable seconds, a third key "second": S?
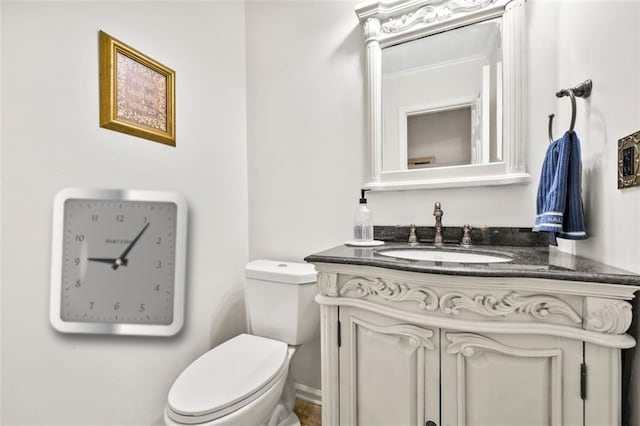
{"hour": 9, "minute": 6}
